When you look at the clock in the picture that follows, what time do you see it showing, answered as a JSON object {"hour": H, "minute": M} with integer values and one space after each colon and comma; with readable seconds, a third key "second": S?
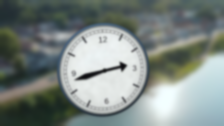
{"hour": 2, "minute": 43}
